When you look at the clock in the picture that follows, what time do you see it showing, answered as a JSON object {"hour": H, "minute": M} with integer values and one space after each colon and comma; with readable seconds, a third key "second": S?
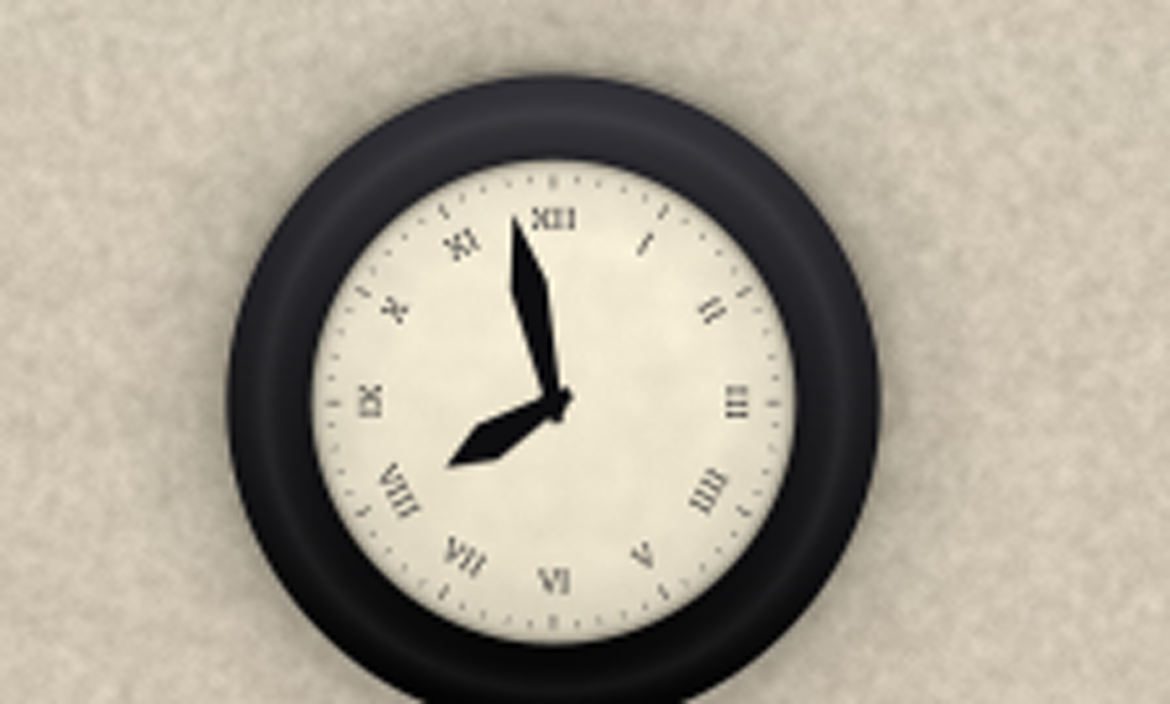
{"hour": 7, "minute": 58}
